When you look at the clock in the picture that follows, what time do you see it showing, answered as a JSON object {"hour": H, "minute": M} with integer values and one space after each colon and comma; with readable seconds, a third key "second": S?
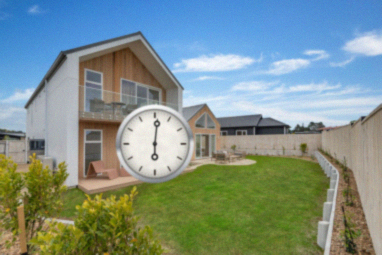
{"hour": 6, "minute": 1}
